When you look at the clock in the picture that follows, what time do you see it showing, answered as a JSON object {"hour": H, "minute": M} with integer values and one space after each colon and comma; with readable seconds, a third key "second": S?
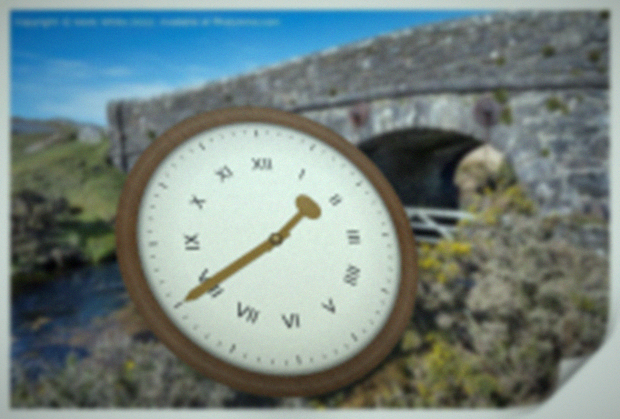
{"hour": 1, "minute": 40}
